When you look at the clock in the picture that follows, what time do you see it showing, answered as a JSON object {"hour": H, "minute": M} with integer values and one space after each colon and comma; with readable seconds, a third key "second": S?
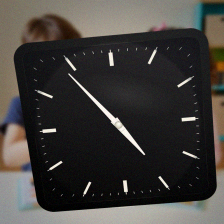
{"hour": 4, "minute": 54}
